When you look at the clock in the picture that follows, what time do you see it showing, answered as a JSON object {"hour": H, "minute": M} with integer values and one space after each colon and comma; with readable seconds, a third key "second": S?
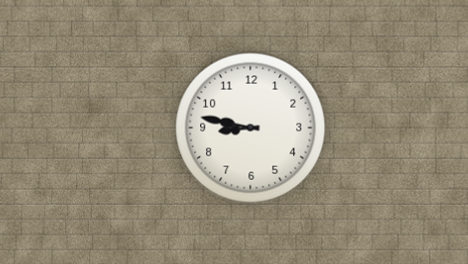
{"hour": 8, "minute": 47}
